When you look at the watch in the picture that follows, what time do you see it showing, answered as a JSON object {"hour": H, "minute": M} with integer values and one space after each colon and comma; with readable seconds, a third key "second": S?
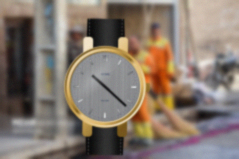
{"hour": 10, "minute": 22}
